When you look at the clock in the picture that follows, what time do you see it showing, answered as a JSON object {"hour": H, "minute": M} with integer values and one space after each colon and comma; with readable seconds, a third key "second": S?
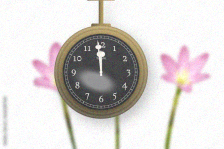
{"hour": 11, "minute": 59}
